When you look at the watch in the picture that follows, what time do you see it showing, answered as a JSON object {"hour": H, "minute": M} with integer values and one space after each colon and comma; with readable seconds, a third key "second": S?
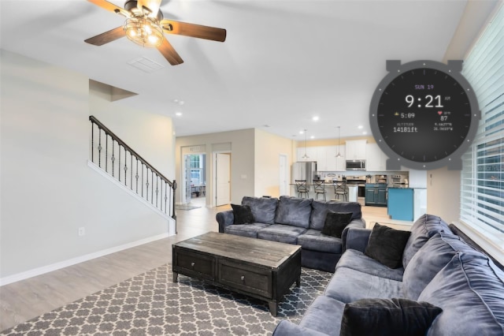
{"hour": 9, "minute": 21}
